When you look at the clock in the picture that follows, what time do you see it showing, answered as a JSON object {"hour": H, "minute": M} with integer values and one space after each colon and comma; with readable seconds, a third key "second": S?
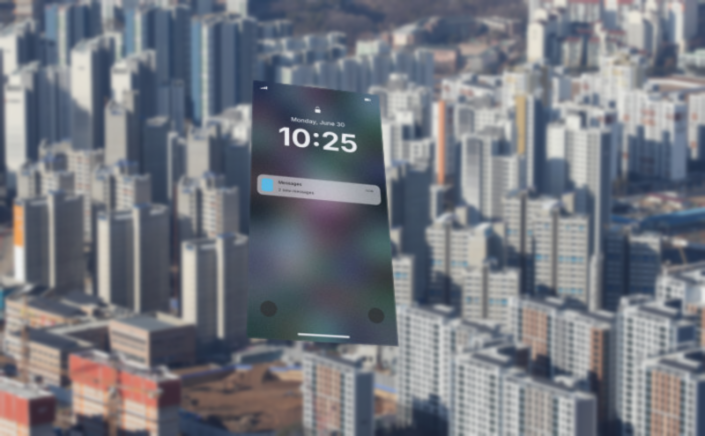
{"hour": 10, "minute": 25}
